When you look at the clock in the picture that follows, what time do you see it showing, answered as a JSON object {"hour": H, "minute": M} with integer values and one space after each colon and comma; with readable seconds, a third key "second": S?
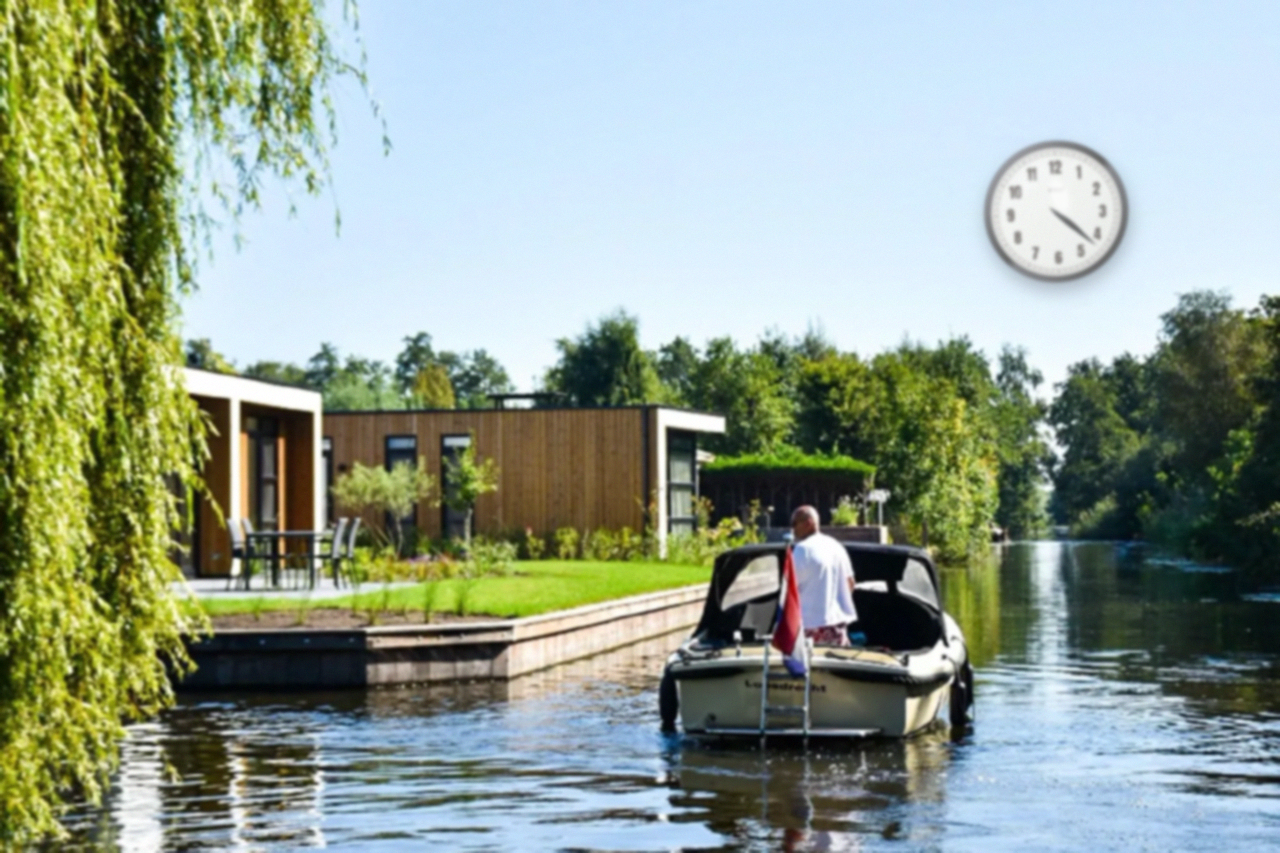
{"hour": 4, "minute": 22}
